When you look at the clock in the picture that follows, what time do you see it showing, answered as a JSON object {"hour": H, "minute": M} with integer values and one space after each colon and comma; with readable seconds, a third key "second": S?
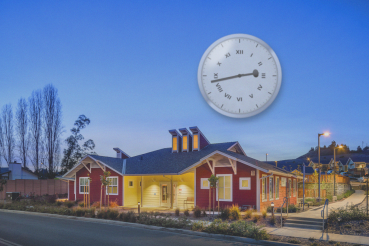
{"hour": 2, "minute": 43}
